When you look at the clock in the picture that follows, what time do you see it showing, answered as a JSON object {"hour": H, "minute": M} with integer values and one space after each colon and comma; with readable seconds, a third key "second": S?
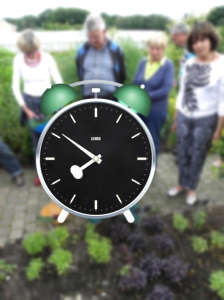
{"hour": 7, "minute": 51}
